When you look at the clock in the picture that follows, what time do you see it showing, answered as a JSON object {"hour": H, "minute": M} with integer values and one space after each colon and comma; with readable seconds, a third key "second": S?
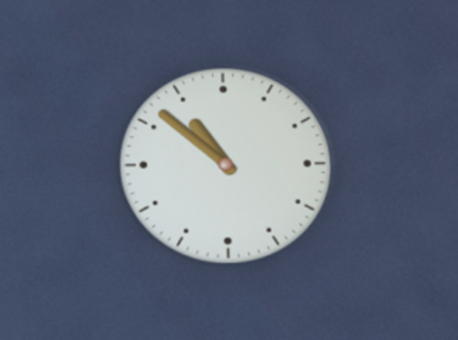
{"hour": 10, "minute": 52}
